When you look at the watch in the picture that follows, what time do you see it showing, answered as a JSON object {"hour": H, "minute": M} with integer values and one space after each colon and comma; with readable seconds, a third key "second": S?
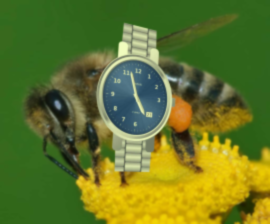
{"hour": 4, "minute": 57}
